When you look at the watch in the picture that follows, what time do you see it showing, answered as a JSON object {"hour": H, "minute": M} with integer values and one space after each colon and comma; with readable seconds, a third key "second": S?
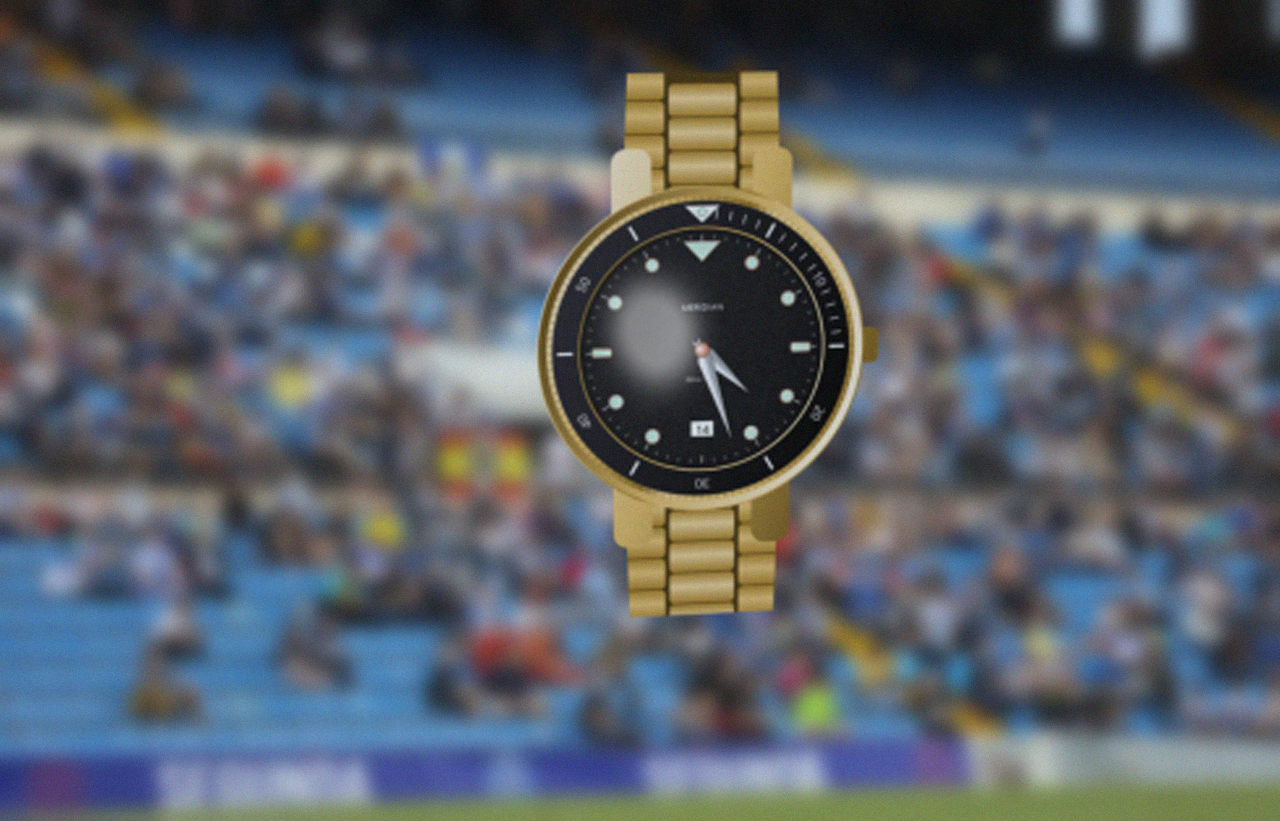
{"hour": 4, "minute": 27}
